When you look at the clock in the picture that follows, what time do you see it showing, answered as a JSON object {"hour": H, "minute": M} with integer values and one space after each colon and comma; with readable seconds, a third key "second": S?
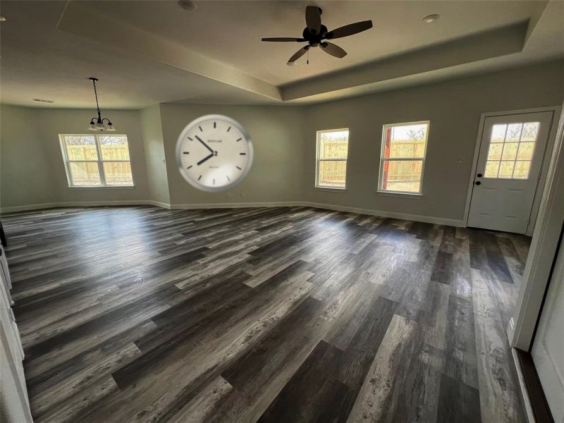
{"hour": 7, "minute": 52}
